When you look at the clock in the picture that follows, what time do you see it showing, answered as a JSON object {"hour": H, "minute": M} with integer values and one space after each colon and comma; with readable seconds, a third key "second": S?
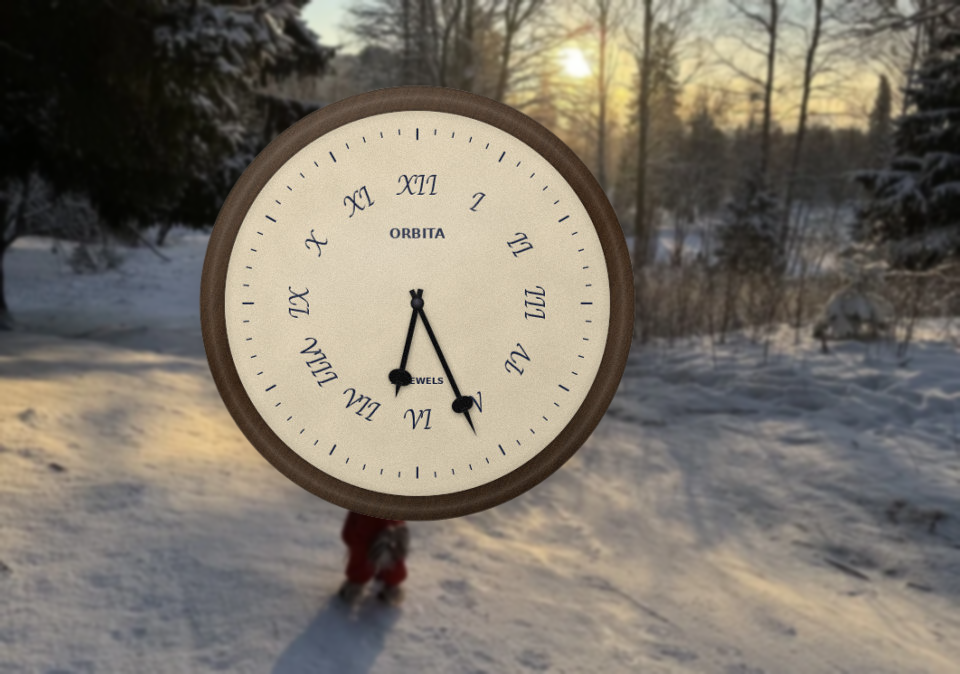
{"hour": 6, "minute": 26}
